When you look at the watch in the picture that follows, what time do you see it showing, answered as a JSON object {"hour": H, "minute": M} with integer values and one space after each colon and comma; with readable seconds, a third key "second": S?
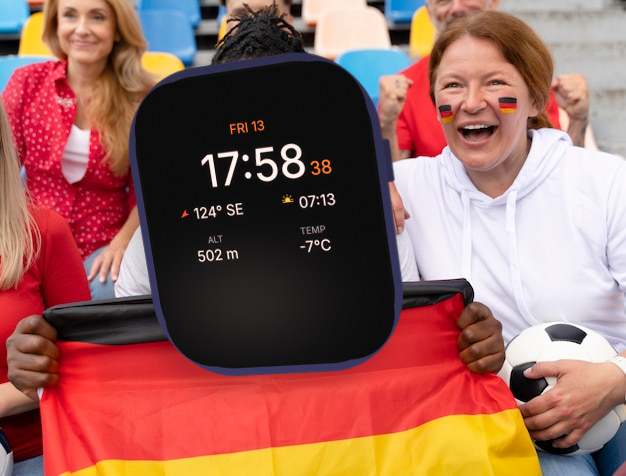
{"hour": 17, "minute": 58, "second": 38}
